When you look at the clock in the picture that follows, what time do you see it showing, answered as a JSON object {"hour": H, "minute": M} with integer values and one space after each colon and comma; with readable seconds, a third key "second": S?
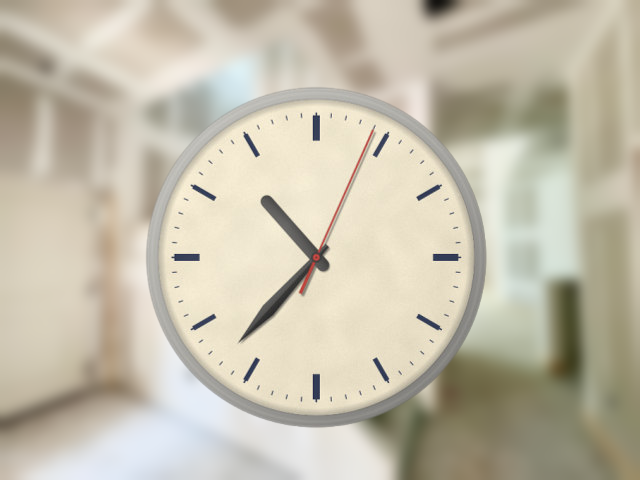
{"hour": 10, "minute": 37, "second": 4}
